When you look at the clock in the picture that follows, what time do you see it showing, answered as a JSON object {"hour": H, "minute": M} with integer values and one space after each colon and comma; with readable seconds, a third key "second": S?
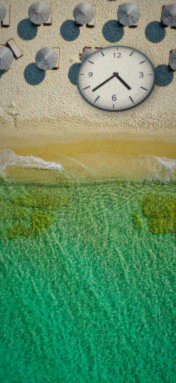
{"hour": 4, "minute": 38}
